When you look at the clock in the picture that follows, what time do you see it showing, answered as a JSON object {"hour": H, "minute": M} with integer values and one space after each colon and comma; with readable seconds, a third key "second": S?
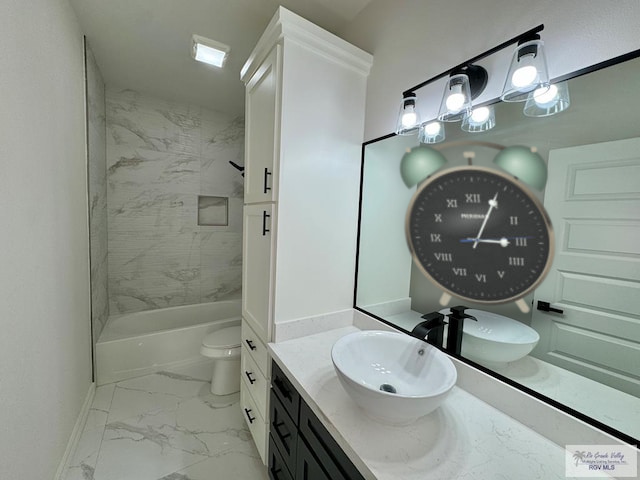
{"hour": 3, "minute": 4, "second": 14}
